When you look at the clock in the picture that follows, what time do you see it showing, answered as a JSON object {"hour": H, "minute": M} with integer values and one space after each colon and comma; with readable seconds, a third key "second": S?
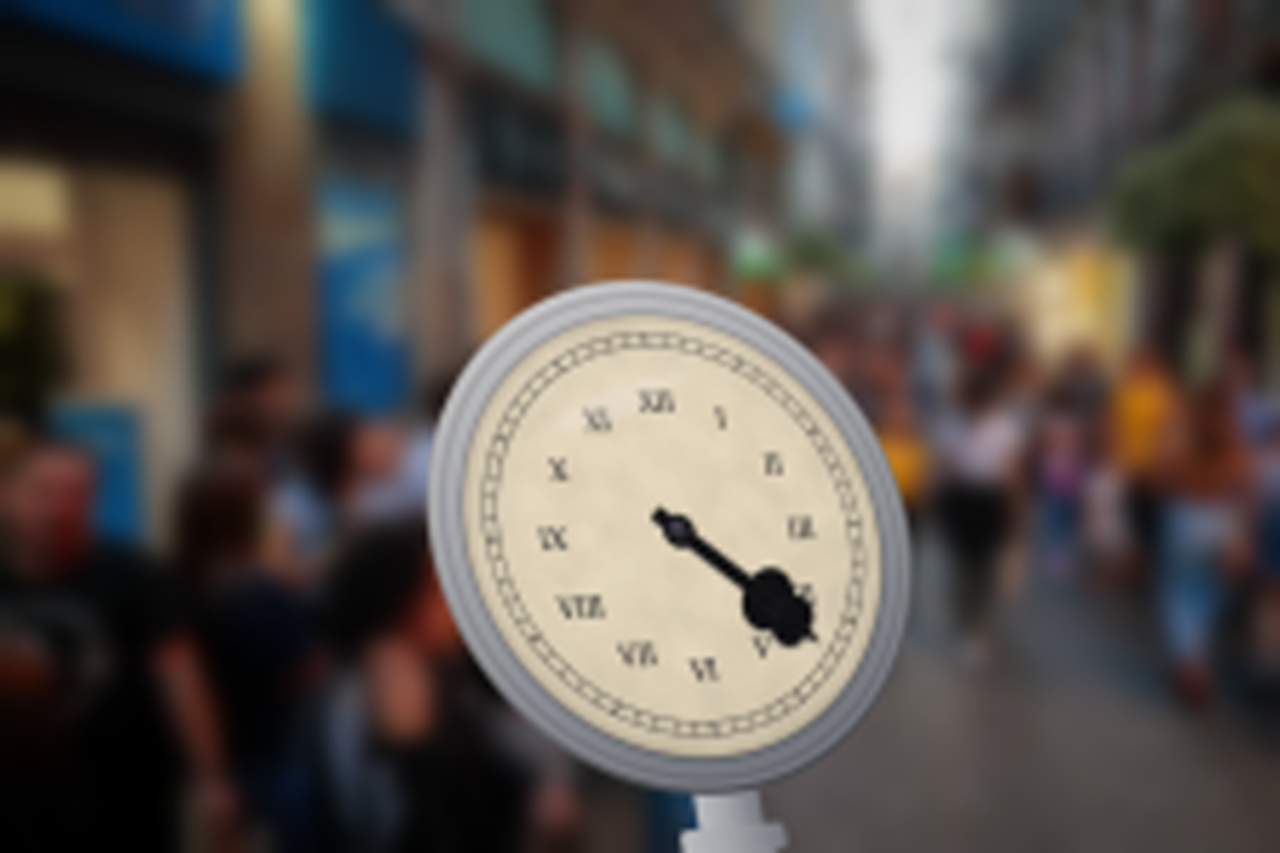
{"hour": 4, "minute": 22}
